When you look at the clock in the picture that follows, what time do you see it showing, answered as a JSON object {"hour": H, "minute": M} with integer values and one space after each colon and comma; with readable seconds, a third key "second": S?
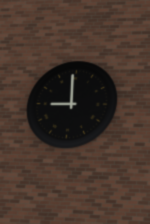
{"hour": 8, "minute": 59}
